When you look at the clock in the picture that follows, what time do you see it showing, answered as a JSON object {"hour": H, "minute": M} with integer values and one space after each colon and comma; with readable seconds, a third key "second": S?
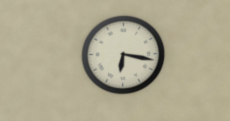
{"hour": 6, "minute": 17}
